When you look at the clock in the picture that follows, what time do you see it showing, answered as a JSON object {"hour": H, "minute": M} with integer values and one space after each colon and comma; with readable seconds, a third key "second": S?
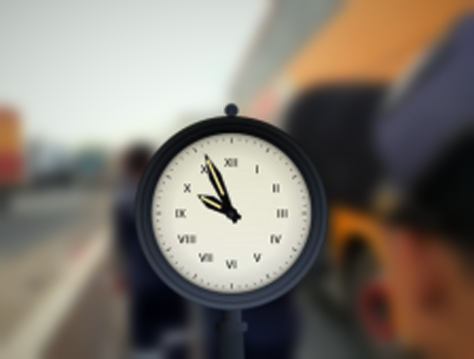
{"hour": 9, "minute": 56}
